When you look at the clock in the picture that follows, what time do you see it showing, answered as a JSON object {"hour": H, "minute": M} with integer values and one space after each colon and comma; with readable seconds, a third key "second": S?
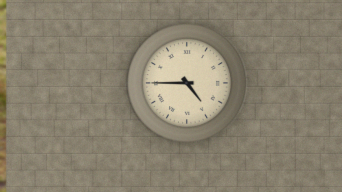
{"hour": 4, "minute": 45}
